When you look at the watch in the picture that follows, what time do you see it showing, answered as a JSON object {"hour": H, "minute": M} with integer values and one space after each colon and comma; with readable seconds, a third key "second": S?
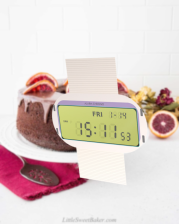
{"hour": 15, "minute": 11, "second": 53}
